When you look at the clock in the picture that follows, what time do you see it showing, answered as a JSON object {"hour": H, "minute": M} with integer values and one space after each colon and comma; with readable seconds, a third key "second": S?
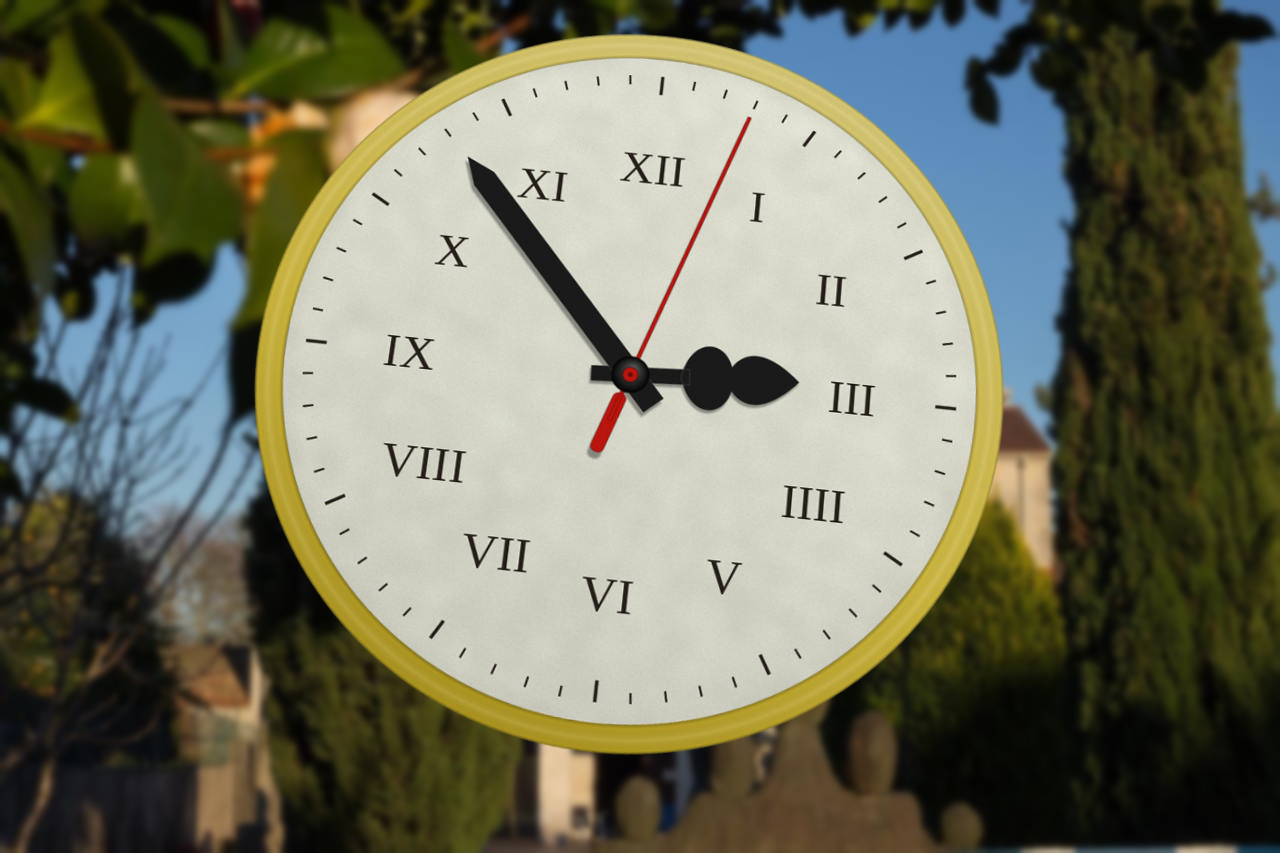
{"hour": 2, "minute": 53, "second": 3}
